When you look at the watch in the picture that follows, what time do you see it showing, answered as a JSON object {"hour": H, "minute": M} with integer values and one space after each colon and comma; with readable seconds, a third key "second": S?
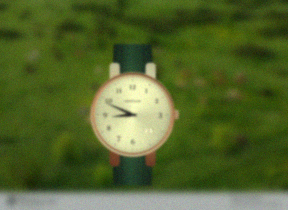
{"hour": 8, "minute": 49}
